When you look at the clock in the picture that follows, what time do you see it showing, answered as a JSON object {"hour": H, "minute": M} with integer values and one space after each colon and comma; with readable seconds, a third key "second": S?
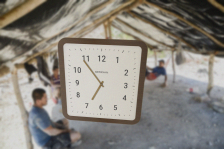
{"hour": 6, "minute": 54}
